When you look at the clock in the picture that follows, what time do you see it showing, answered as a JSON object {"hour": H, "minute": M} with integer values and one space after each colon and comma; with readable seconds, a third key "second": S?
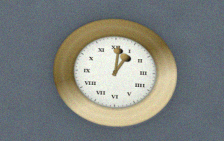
{"hour": 1, "minute": 1}
